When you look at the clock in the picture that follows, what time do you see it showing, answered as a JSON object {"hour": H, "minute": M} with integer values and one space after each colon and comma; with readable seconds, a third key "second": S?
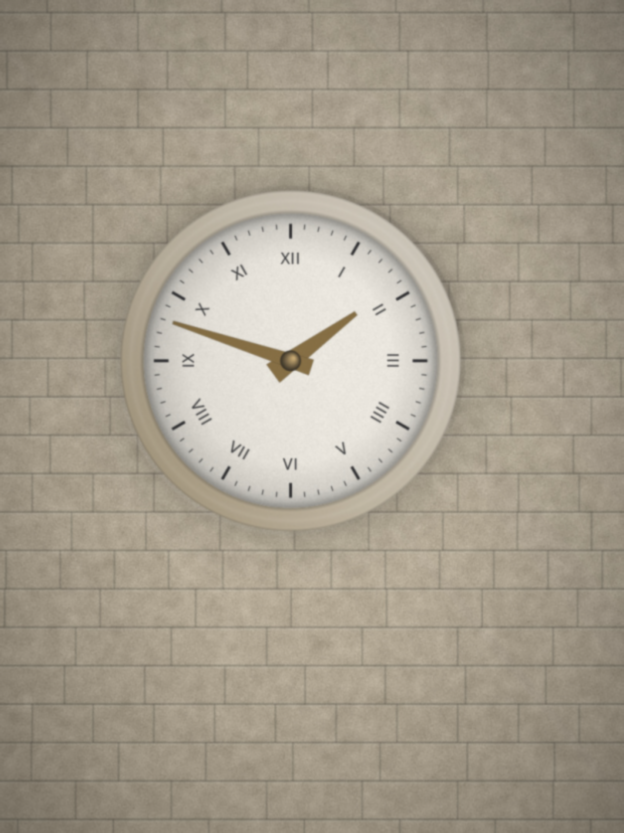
{"hour": 1, "minute": 48}
